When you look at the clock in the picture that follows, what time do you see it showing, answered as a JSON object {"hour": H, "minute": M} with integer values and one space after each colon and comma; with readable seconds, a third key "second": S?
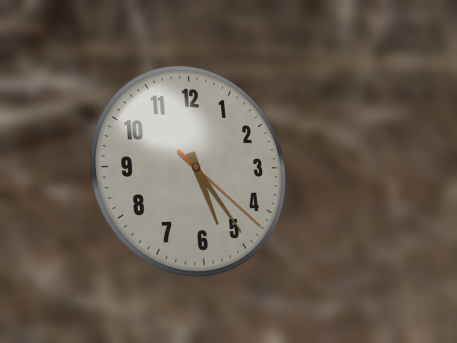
{"hour": 5, "minute": 24, "second": 22}
